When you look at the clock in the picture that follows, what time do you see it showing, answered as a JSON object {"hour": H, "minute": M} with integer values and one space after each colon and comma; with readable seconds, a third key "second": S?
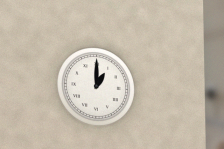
{"hour": 1, "minute": 0}
